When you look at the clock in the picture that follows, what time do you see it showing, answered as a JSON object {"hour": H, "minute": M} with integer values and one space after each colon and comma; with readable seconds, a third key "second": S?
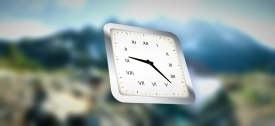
{"hour": 9, "minute": 23}
